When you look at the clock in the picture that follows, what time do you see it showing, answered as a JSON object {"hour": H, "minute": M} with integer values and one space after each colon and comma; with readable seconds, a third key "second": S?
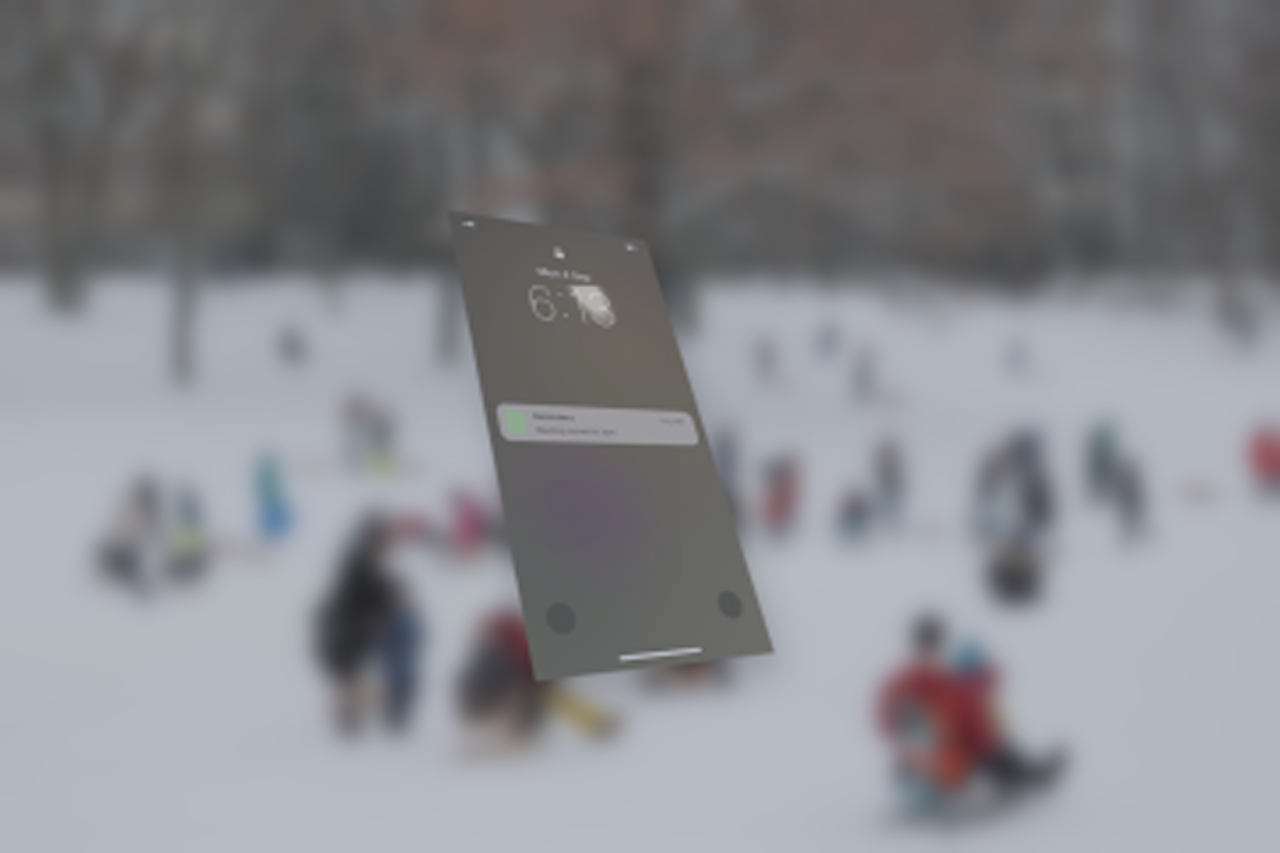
{"hour": 6, "minute": 13}
